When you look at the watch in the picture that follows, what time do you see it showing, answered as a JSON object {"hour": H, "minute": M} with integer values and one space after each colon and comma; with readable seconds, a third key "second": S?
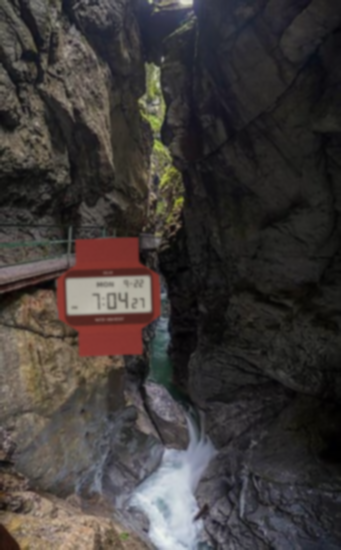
{"hour": 7, "minute": 4}
